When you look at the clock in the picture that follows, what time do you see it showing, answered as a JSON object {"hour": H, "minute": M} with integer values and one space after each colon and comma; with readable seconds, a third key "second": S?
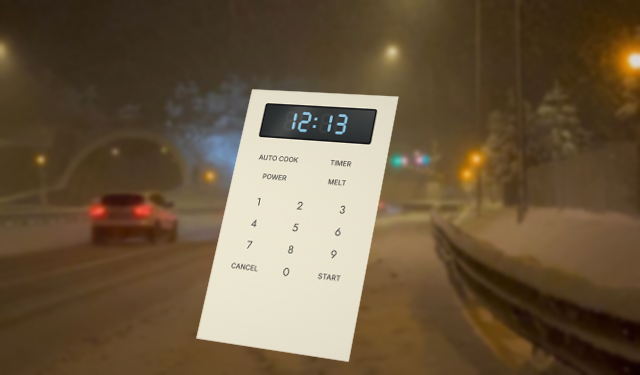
{"hour": 12, "minute": 13}
